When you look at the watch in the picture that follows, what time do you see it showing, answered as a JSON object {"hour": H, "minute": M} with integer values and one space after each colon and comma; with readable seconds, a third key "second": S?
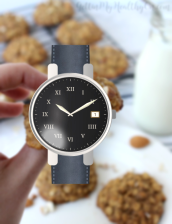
{"hour": 10, "minute": 10}
